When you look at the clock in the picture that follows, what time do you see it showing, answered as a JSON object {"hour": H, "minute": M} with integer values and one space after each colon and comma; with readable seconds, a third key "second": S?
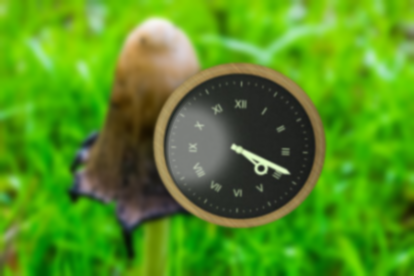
{"hour": 4, "minute": 19}
